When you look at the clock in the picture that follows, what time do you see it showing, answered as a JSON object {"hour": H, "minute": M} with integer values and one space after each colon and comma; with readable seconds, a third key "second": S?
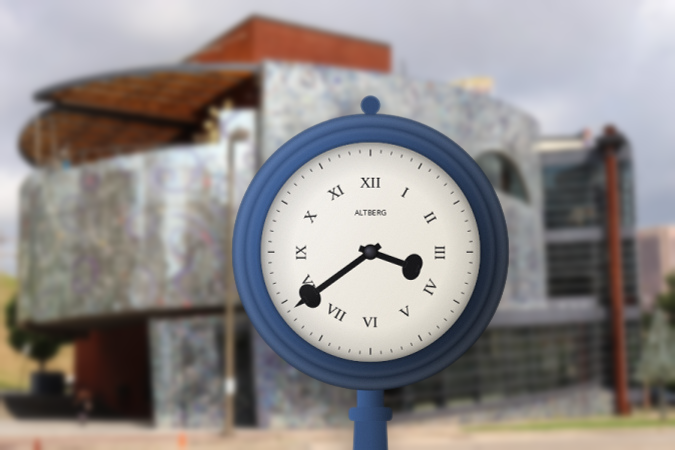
{"hour": 3, "minute": 39}
